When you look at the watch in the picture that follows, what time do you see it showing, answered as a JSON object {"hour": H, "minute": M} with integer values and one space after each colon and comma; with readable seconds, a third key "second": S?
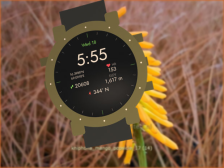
{"hour": 5, "minute": 55}
